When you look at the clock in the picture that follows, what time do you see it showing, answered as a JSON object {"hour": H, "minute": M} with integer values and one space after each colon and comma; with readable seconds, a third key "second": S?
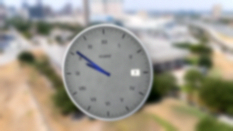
{"hour": 9, "minute": 51}
